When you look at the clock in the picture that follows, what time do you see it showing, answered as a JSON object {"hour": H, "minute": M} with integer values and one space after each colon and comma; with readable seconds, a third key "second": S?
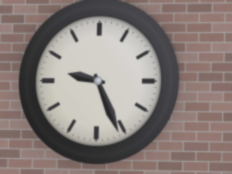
{"hour": 9, "minute": 26}
